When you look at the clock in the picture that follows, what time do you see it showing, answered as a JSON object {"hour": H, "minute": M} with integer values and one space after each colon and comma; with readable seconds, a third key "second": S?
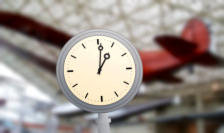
{"hour": 1, "minute": 1}
